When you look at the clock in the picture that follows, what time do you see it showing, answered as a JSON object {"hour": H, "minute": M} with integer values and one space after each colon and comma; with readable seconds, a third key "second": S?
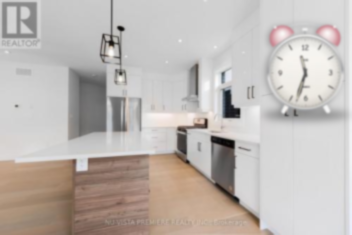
{"hour": 11, "minute": 33}
